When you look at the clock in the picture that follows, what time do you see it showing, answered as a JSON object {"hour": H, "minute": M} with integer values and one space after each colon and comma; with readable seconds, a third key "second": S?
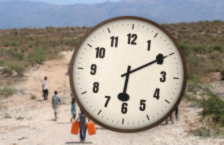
{"hour": 6, "minute": 10}
